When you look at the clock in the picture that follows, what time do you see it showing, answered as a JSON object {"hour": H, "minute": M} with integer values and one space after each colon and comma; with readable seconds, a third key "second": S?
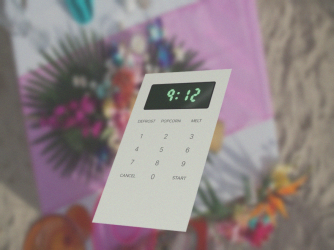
{"hour": 9, "minute": 12}
